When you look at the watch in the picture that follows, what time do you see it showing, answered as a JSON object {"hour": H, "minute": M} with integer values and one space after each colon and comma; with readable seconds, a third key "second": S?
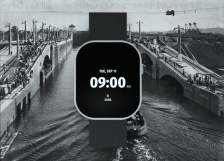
{"hour": 9, "minute": 0}
